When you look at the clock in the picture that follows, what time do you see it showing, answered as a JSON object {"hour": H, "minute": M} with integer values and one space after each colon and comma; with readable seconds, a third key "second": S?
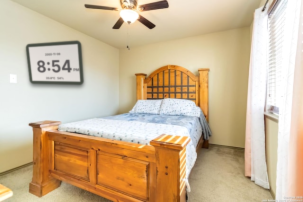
{"hour": 8, "minute": 54}
